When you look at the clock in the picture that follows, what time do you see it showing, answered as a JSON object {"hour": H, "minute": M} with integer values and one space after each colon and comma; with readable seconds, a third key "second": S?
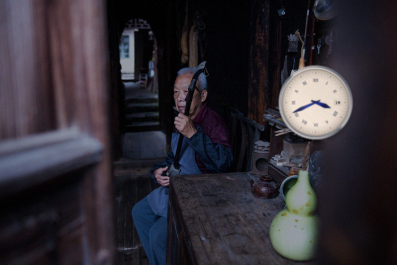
{"hour": 3, "minute": 41}
